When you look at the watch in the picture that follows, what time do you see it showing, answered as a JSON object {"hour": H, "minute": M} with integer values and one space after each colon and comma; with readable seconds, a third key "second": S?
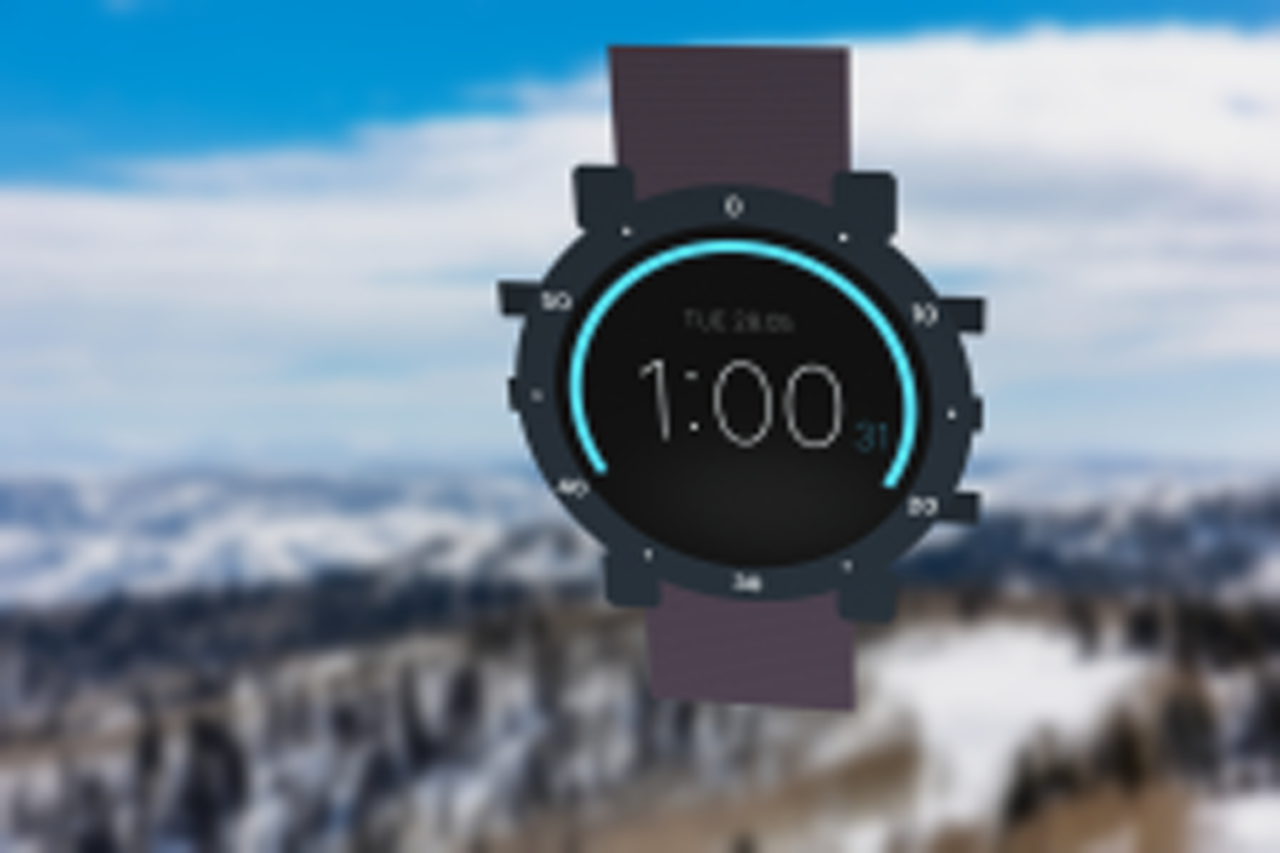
{"hour": 1, "minute": 0}
